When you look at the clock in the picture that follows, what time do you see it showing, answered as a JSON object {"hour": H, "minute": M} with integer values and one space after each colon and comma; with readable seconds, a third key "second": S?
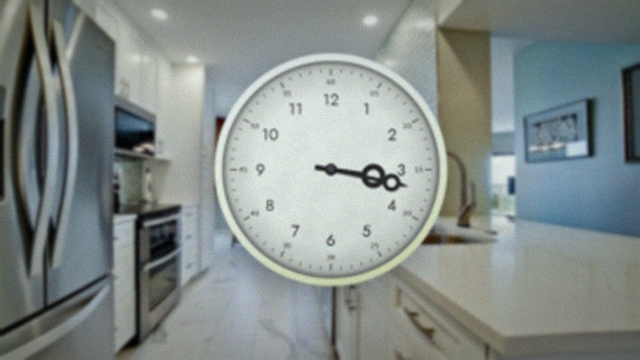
{"hour": 3, "minute": 17}
